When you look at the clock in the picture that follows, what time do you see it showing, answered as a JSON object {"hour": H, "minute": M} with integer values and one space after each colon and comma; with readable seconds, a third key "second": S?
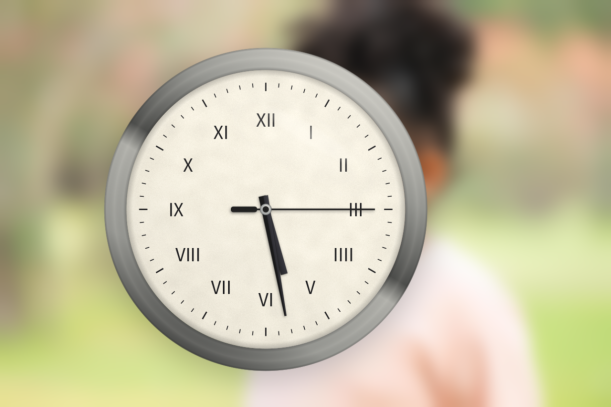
{"hour": 5, "minute": 28, "second": 15}
